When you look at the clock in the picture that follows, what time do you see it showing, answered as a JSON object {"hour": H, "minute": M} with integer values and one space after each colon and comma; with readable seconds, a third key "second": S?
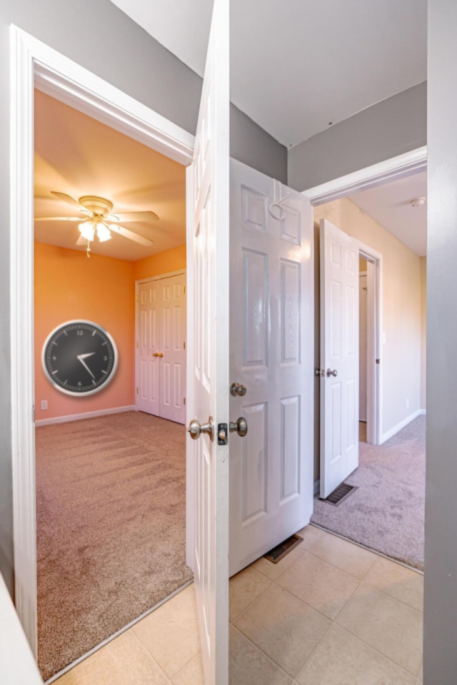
{"hour": 2, "minute": 24}
